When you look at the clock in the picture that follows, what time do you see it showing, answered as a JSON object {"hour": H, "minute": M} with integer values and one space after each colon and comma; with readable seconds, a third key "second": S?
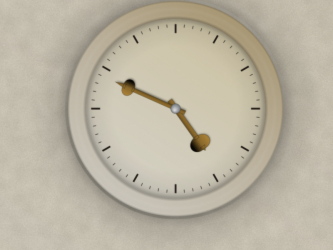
{"hour": 4, "minute": 49}
